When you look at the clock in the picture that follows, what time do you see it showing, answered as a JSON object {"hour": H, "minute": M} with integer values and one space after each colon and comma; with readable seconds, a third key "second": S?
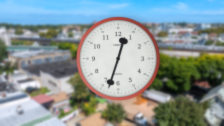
{"hour": 12, "minute": 33}
